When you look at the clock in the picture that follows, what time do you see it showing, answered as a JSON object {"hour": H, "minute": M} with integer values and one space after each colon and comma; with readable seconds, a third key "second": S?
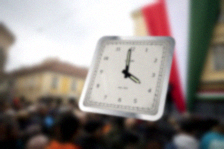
{"hour": 3, "minute": 59}
